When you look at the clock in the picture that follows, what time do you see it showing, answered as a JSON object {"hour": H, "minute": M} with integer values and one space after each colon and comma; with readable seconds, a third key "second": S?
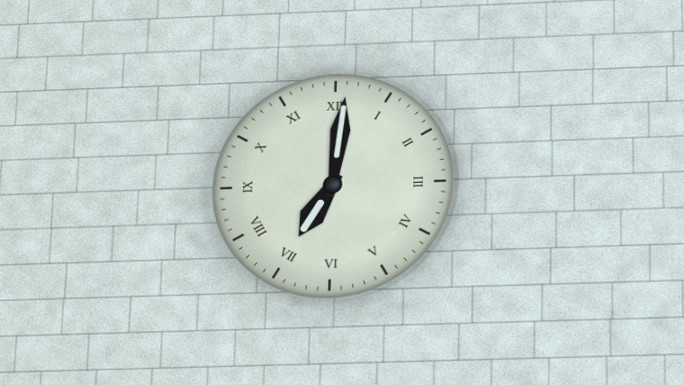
{"hour": 7, "minute": 1}
